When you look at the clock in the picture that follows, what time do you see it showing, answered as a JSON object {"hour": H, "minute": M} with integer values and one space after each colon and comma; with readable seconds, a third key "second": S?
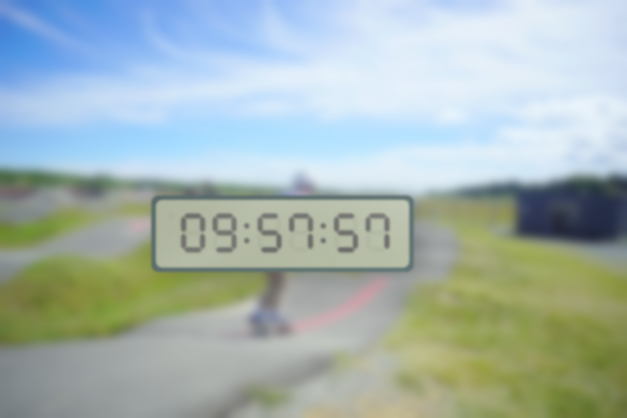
{"hour": 9, "minute": 57, "second": 57}
